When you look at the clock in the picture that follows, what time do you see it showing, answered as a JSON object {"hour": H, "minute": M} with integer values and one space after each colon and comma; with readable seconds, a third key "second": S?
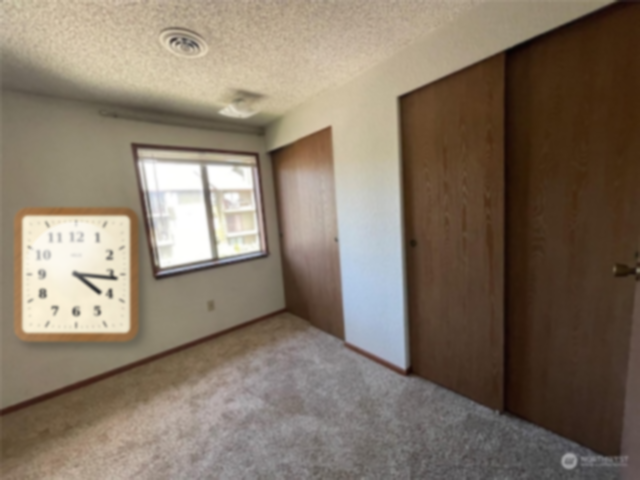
{"hour": 4, "minute": 16}
